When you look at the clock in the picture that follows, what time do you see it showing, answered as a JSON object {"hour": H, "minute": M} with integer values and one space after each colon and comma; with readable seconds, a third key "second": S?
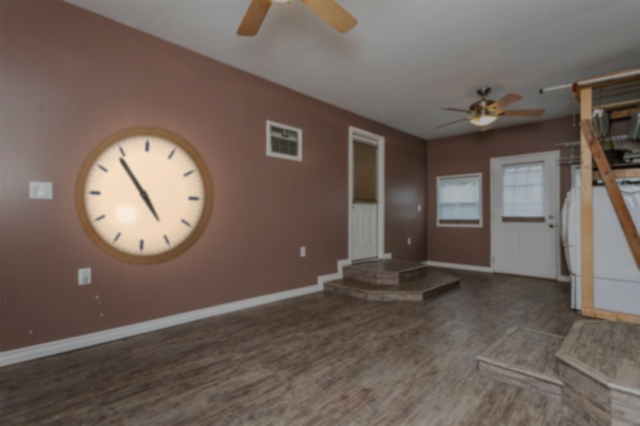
{"hour": 4, "minute": 54}
